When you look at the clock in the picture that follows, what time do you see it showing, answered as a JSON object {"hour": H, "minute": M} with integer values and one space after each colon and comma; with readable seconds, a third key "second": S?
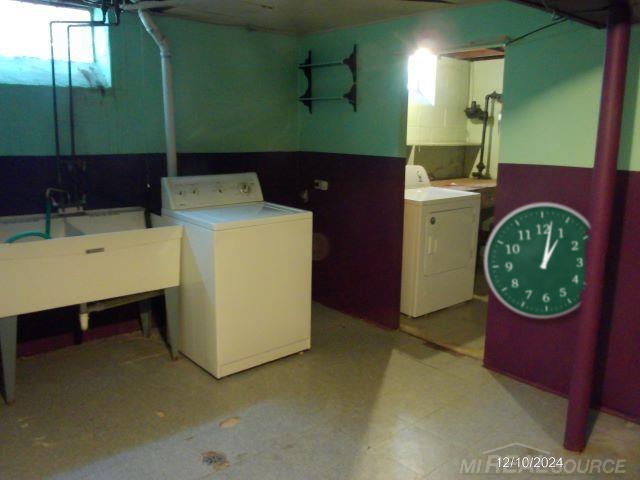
{"hour": 1, "minute": 2}
